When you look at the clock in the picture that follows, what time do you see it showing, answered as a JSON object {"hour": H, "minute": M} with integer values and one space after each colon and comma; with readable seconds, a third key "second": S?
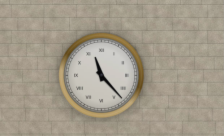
{"hour": 11, "minute": 23}
